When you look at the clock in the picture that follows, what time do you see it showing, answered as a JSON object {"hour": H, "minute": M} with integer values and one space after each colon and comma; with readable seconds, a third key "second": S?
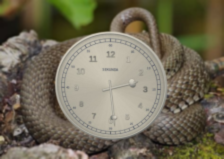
{"hour": 2, "minute": 29}
